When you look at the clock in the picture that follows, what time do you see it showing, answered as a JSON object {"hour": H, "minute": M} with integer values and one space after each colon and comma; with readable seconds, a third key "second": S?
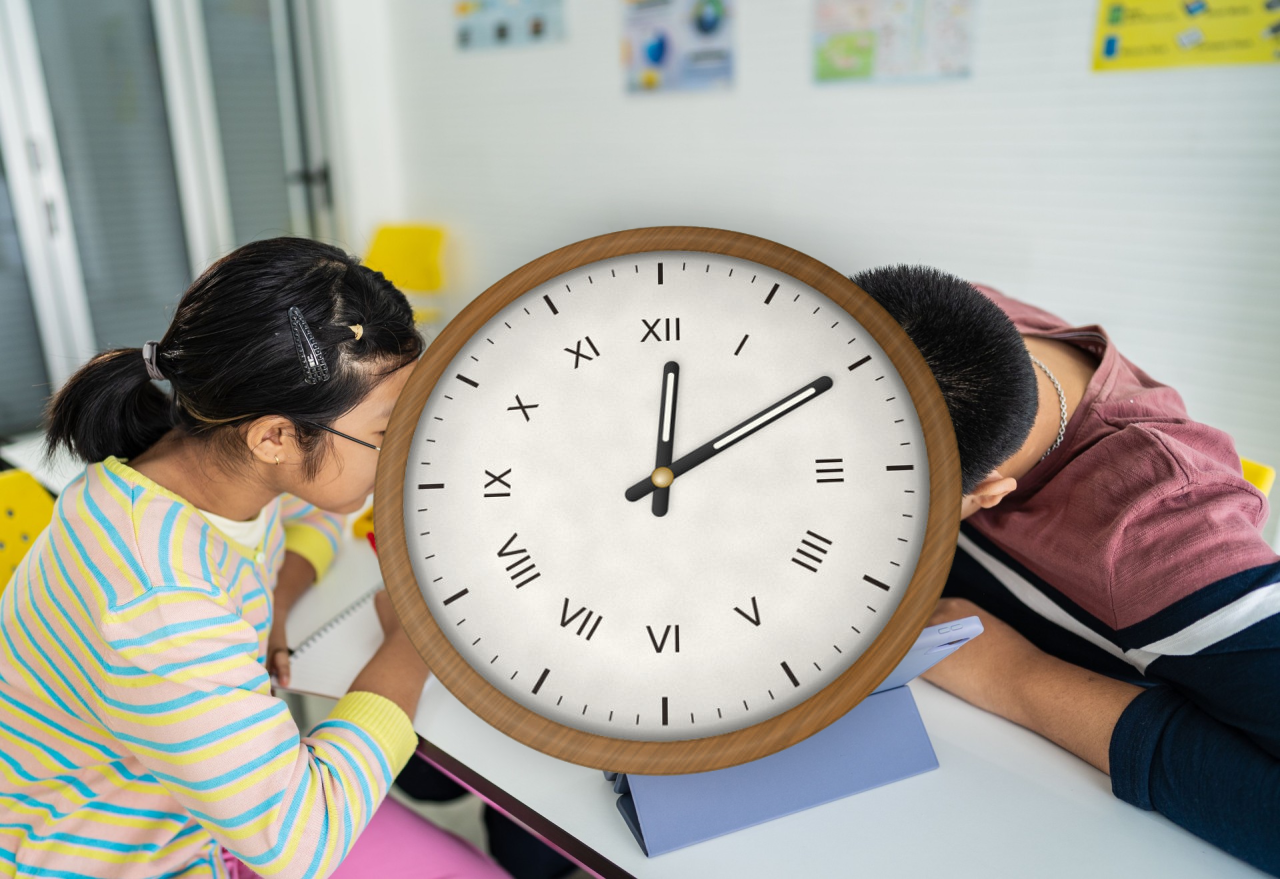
{"hour": 12, "minute": 10}
